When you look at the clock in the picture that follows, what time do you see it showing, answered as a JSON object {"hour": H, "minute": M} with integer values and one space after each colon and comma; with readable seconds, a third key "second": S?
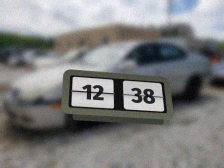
{"hour": 12, "minute": 38}
